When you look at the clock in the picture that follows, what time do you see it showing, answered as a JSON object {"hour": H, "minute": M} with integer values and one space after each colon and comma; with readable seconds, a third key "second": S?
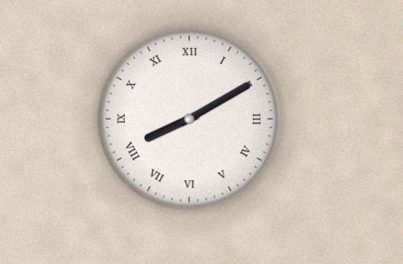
{"hour": 8, "minute": 10}
